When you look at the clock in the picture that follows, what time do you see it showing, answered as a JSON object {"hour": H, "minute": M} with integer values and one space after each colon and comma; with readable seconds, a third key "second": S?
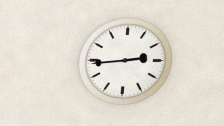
{"hour": 2, "minute": 44}
